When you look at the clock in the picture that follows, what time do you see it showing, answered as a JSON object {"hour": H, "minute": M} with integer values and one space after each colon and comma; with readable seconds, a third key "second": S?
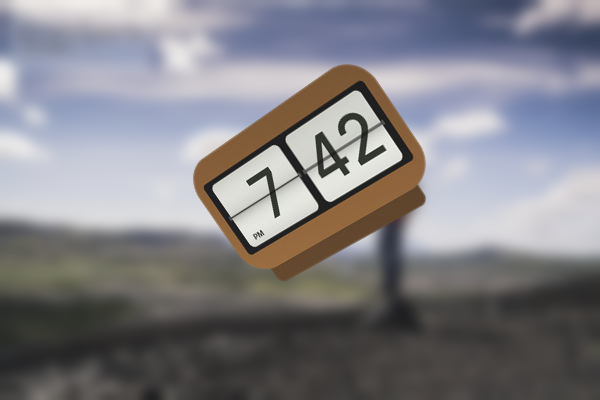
{"hour": 7, "minute": 42}
